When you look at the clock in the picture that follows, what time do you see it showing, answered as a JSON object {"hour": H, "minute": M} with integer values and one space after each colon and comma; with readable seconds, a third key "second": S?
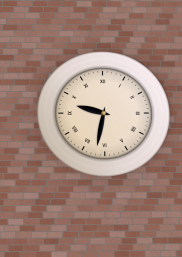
{"hour": 9, "minute": 32}
